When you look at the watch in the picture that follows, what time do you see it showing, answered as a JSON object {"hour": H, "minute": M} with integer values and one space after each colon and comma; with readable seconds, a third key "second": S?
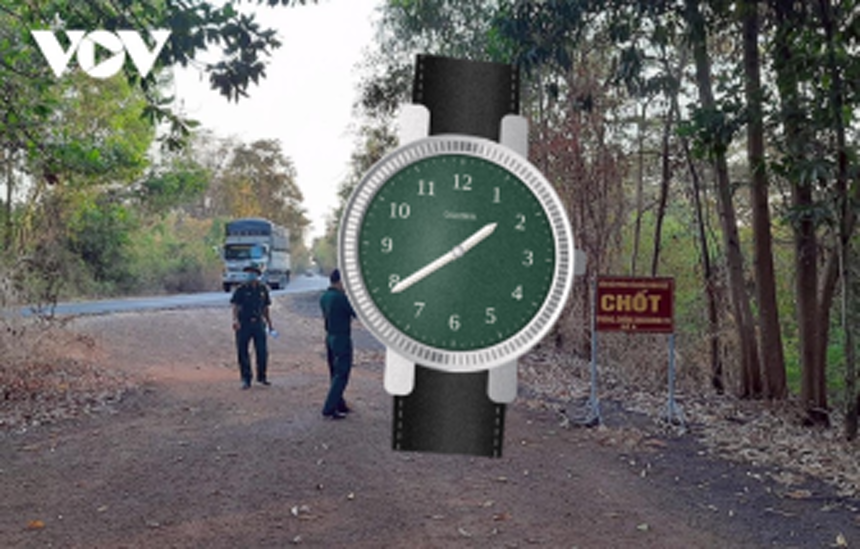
{"hour": 1, "minute": 39}
